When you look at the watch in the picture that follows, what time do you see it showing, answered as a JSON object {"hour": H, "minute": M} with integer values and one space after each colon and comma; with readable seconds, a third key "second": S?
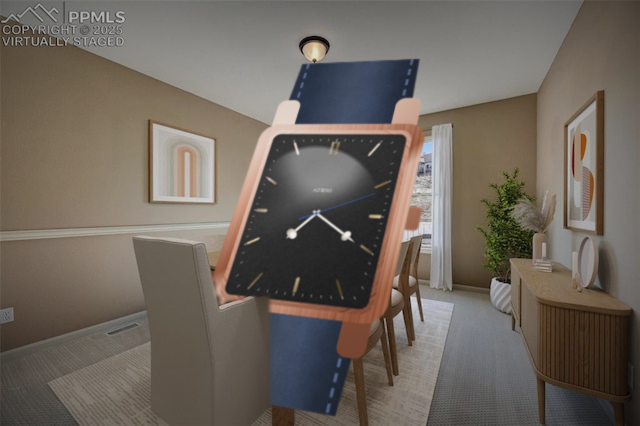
{"hour": 7, "minute": 20, "second": 11}
